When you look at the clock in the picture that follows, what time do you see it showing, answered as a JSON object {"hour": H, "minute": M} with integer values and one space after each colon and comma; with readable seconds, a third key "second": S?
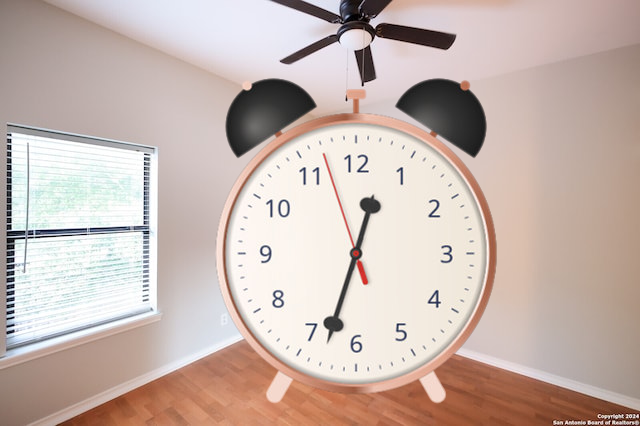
{"hour": 12, "minute": 32, "second": 57}
